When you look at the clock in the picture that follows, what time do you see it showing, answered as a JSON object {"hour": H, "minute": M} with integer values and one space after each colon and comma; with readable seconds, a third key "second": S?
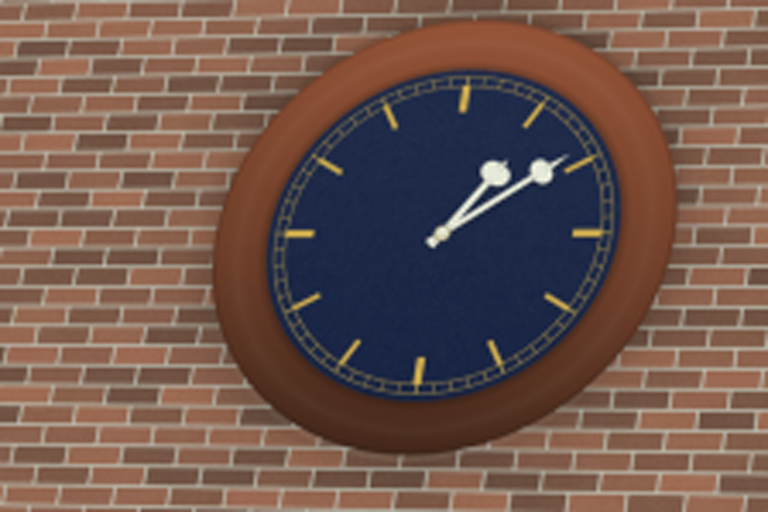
{"hour": 1, "minute": 9}
